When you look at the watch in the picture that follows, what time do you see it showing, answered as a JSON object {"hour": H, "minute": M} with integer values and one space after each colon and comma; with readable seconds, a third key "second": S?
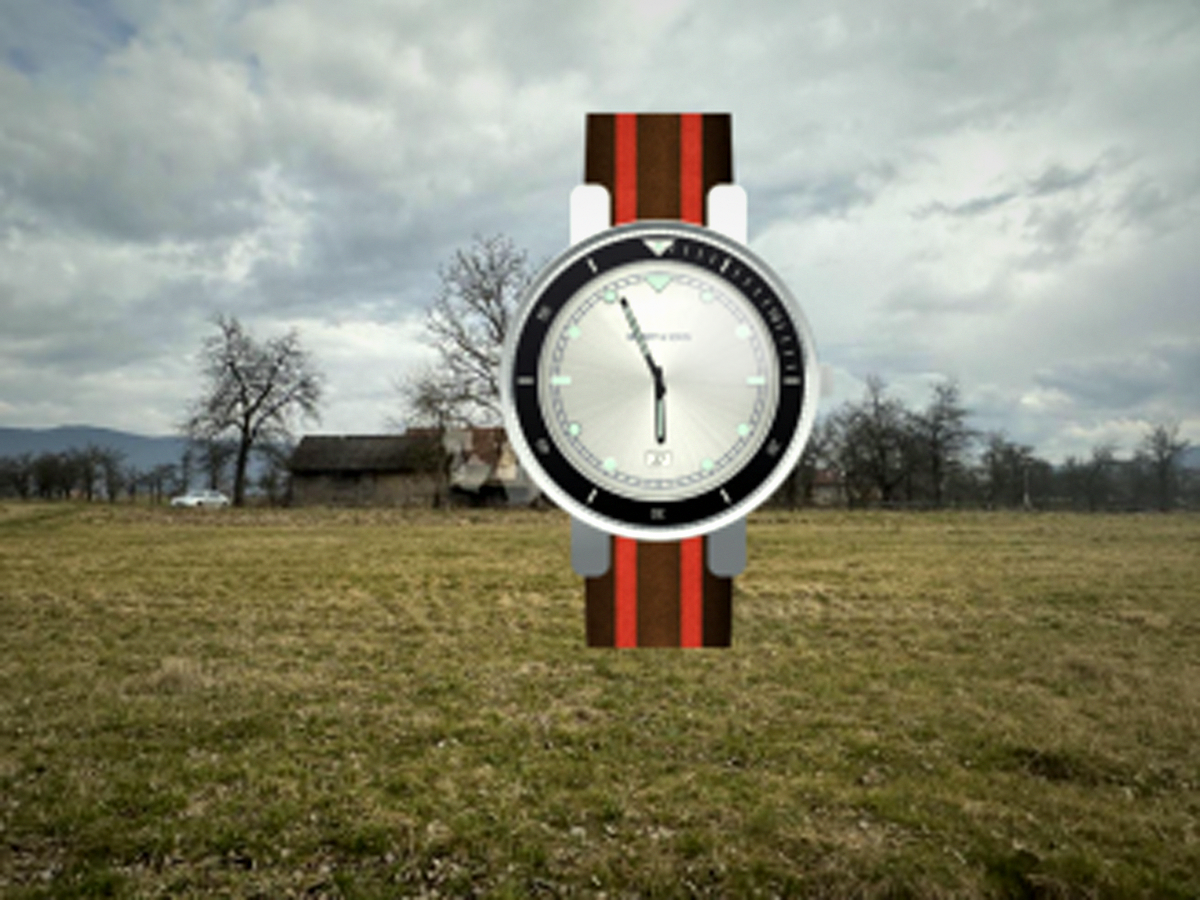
{"hour": 5, "minute": 56}
